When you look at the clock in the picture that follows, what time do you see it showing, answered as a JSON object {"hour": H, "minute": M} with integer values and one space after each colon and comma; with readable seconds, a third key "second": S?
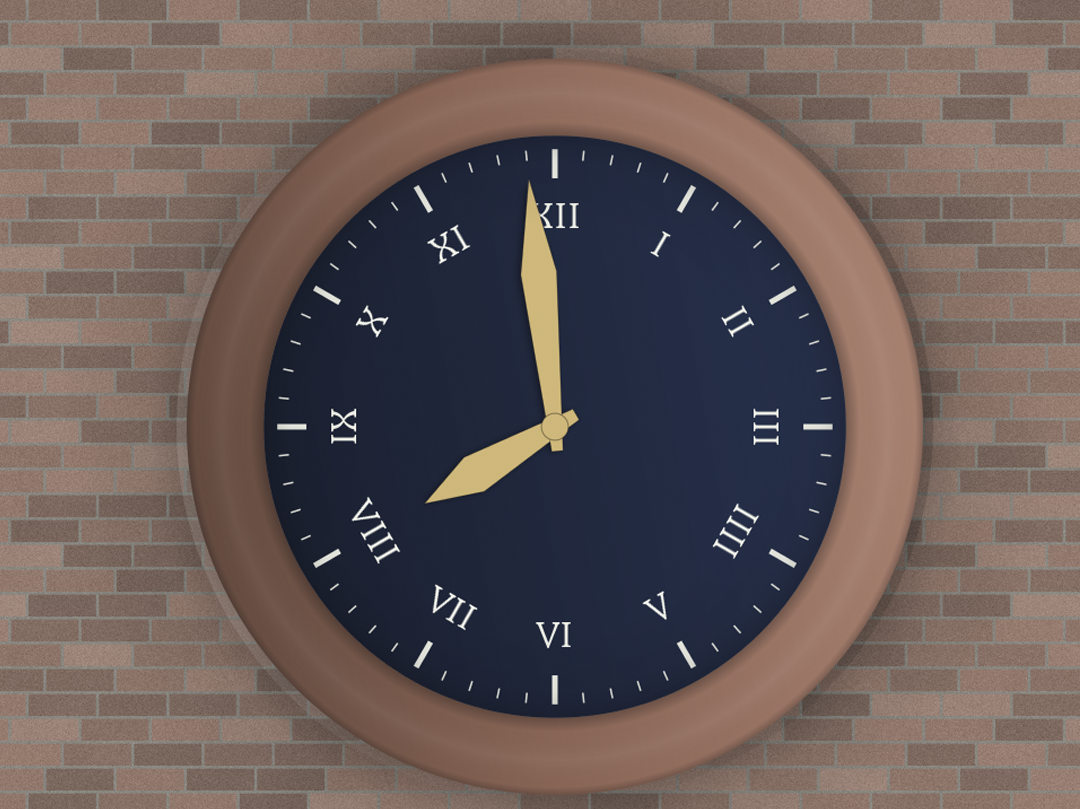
{"hour": 7, "minute": 59}
